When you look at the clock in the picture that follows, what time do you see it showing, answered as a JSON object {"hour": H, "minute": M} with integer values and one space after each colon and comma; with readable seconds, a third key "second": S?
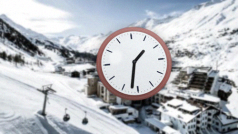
{"hour": 1, "minute": 32}
